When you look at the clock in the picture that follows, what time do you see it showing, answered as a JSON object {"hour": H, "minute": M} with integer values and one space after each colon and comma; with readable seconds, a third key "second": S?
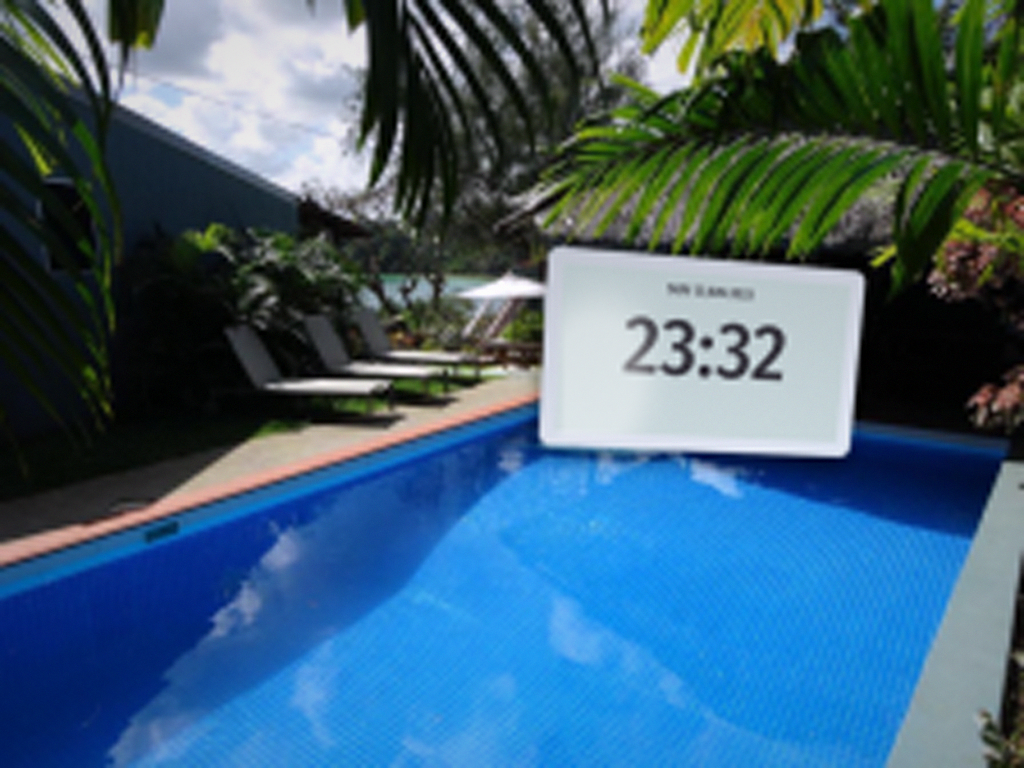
{"hour": 23, "minute": 32}
